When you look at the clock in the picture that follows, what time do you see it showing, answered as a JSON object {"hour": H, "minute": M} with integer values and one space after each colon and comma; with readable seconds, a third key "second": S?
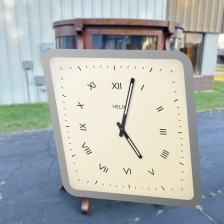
{"hour": 5, "minute": 3}
